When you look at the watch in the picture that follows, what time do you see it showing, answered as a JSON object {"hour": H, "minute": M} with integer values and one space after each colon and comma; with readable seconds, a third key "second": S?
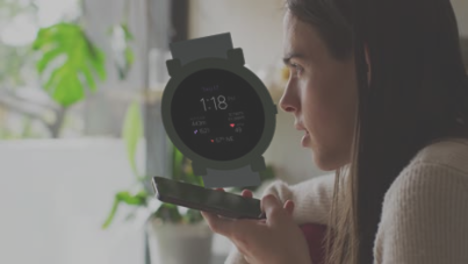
{"hour": 1, "minute": 18}
